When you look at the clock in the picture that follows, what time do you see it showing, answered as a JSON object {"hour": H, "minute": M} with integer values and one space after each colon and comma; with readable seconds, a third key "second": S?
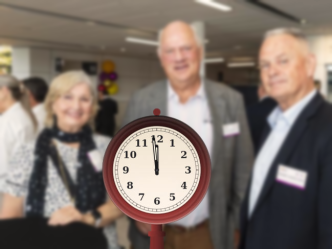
{"hour": 11, "minute": 59}
